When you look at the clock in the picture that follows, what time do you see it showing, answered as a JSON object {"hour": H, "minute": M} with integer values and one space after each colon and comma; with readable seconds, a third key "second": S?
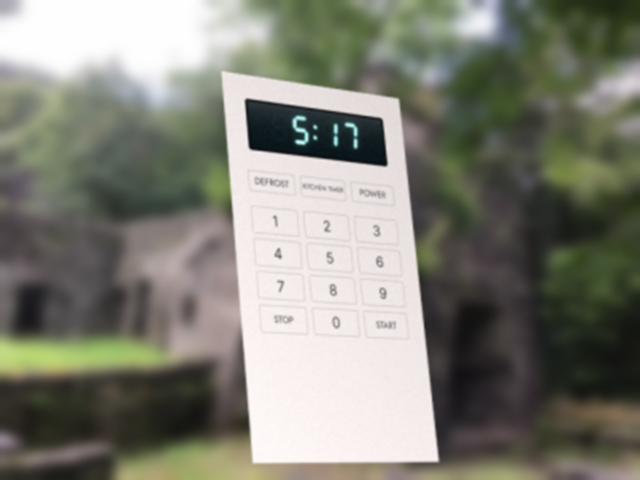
{"hour": 5, "minute": 17}
